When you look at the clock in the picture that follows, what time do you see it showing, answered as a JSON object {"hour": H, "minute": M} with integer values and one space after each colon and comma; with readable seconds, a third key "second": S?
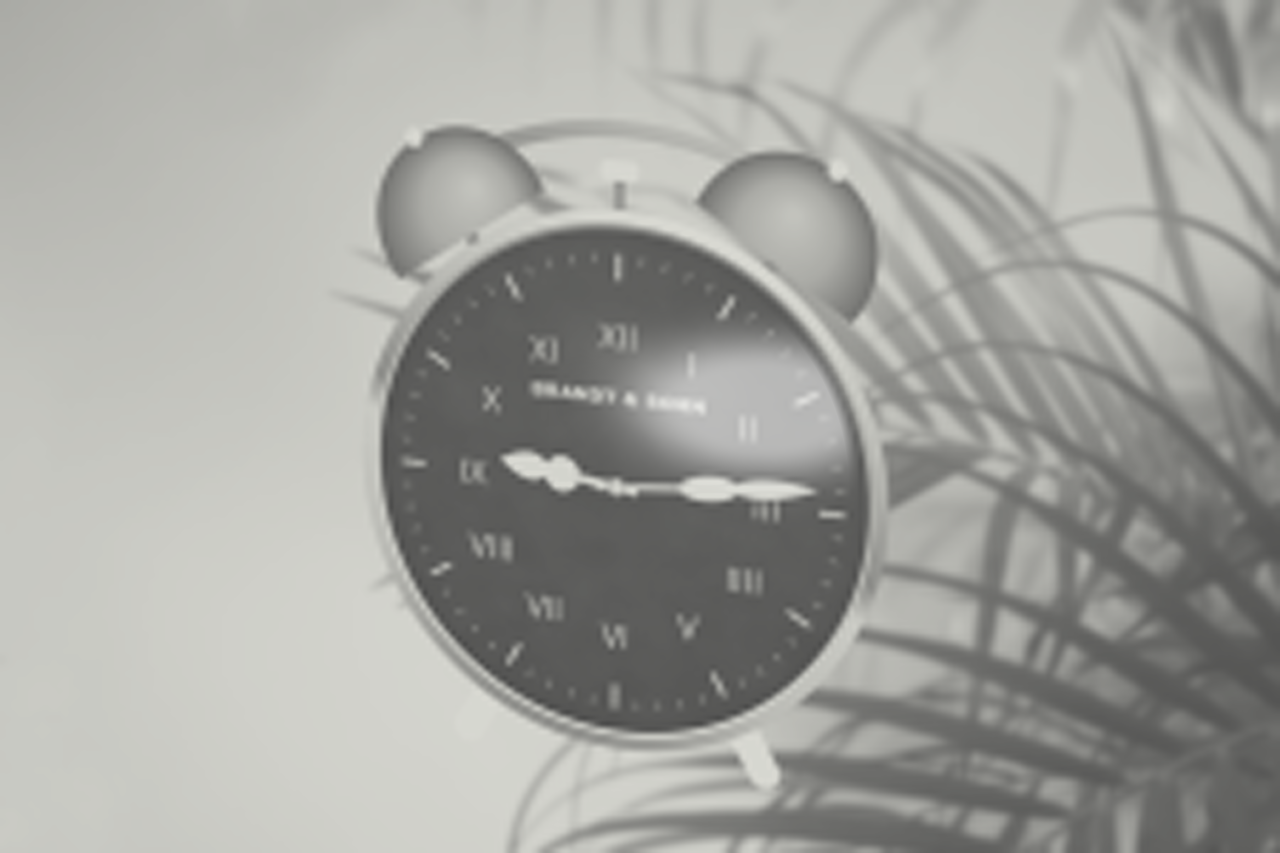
{"hour": 9, "minute": 14}
